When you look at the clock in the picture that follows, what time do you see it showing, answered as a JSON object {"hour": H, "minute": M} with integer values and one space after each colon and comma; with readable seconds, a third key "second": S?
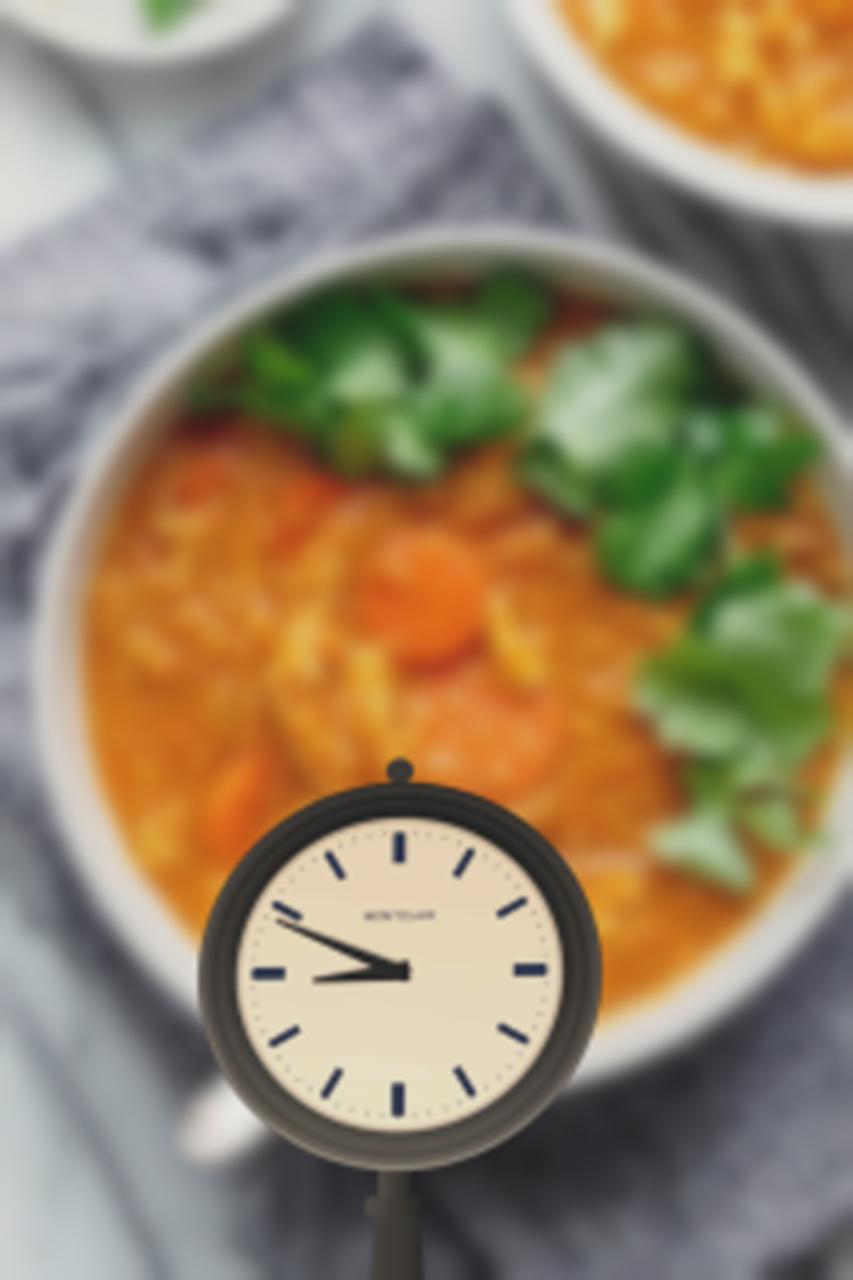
{"hour": 8, "minute": 49}
